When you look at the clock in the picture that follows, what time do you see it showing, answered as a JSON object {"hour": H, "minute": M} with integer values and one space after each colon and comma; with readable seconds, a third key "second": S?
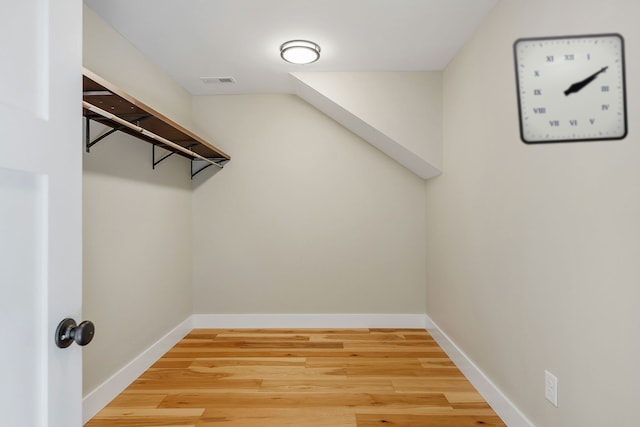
{"hour": 2, "minute": 10}
